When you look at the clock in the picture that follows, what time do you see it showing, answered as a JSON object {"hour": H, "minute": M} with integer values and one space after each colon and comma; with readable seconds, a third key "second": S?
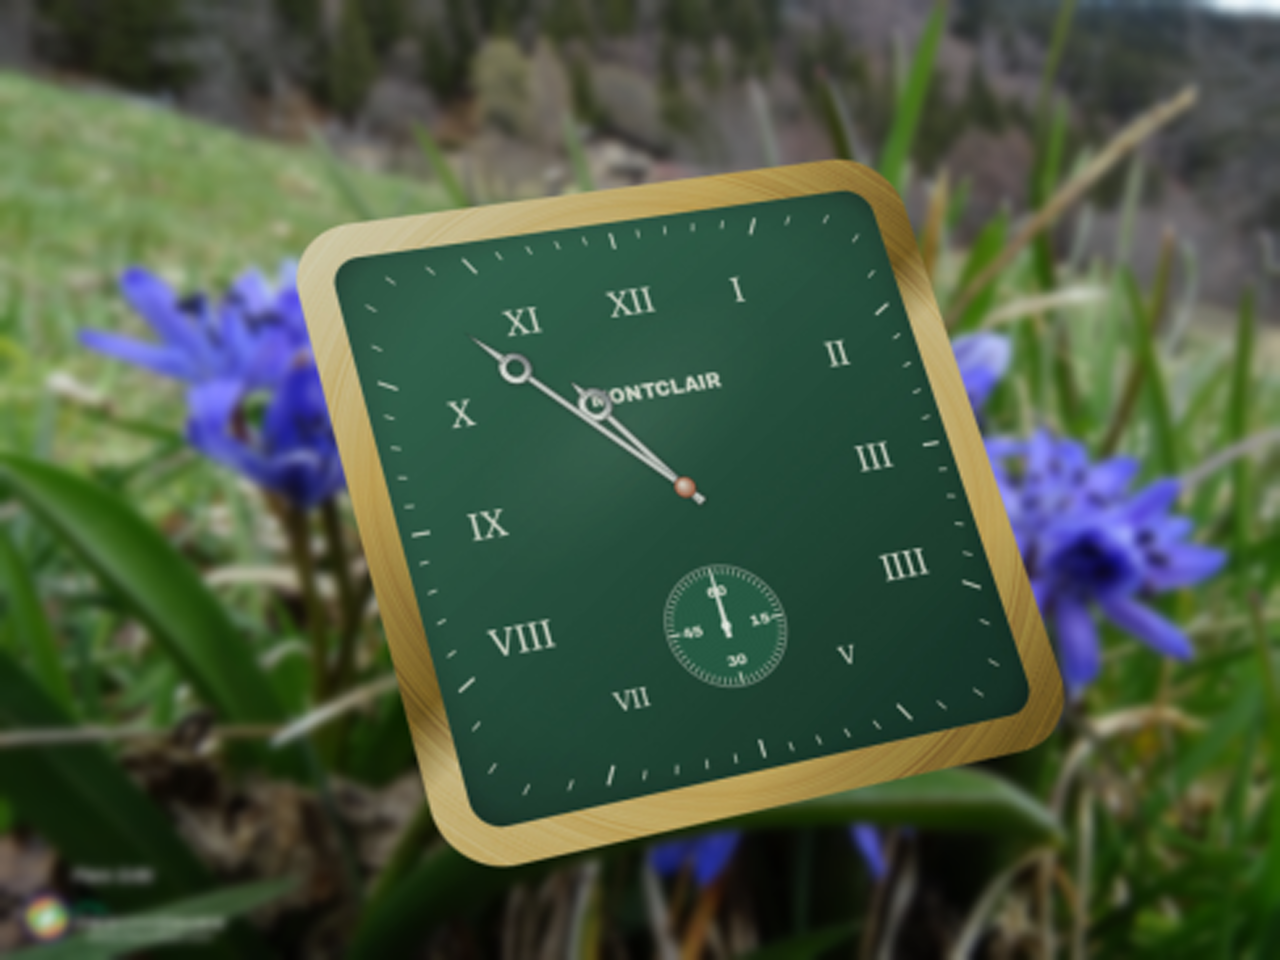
{"hour": 10, "minute": 53}
